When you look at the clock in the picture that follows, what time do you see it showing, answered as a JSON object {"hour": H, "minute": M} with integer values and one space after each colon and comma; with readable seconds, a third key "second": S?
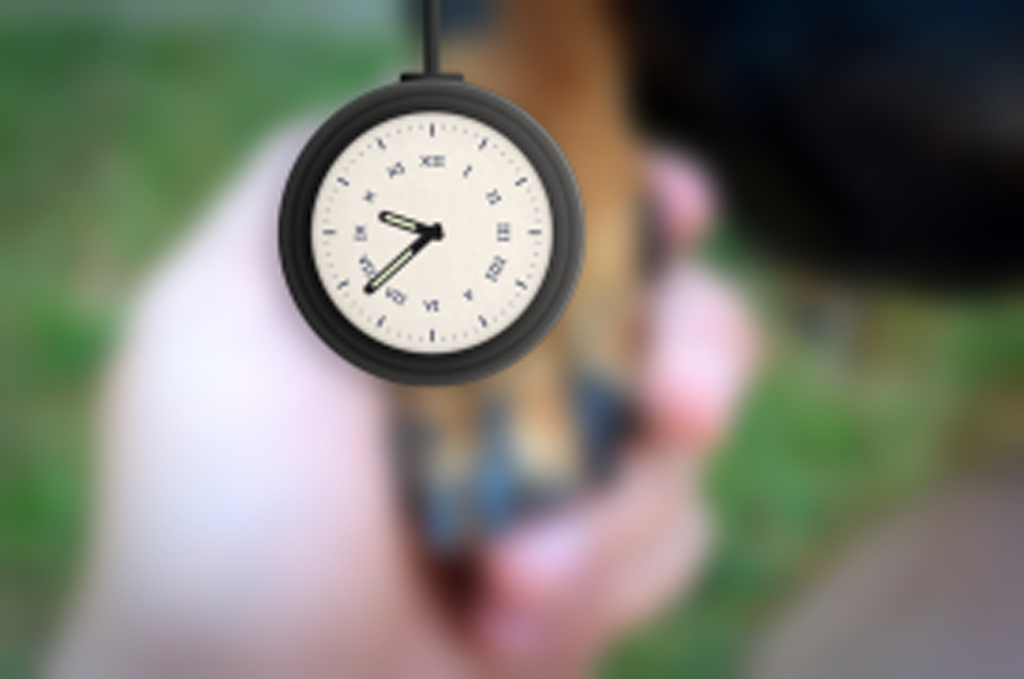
{"hour": 9, "minute": 38}
